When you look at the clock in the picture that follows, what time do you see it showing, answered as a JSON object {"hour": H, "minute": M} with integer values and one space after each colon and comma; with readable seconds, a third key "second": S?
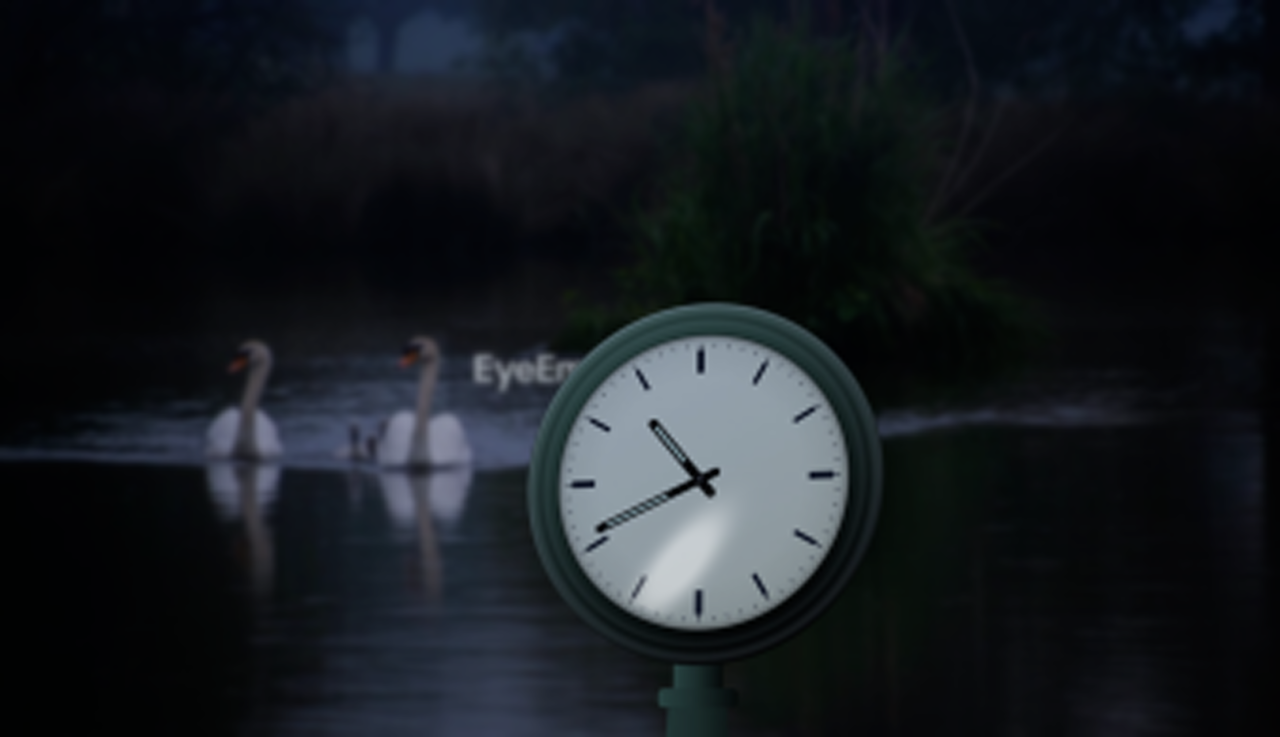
{"hour": 10, "minute": 41}
